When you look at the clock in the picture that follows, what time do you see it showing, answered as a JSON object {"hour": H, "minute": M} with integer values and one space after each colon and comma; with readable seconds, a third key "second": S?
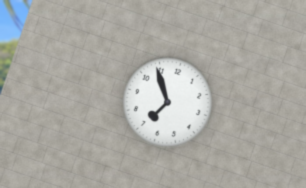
{"hour": 6, "minute": 54}
